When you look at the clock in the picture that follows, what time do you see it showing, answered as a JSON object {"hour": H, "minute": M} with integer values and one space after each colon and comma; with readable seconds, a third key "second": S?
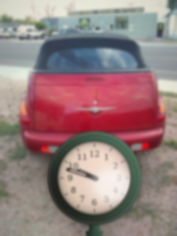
{"hour": 9, "minute": 48}
